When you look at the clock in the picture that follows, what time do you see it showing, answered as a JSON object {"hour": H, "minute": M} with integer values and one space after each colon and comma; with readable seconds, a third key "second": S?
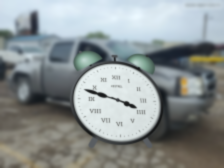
{"hour": 3, "minute": 48}
